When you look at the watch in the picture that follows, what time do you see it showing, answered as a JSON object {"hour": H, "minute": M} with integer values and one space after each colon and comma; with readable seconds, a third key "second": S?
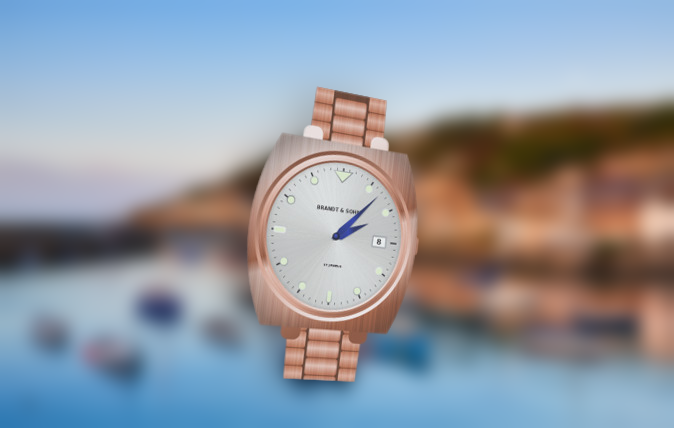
{"hour": 2, "minute": 7}
